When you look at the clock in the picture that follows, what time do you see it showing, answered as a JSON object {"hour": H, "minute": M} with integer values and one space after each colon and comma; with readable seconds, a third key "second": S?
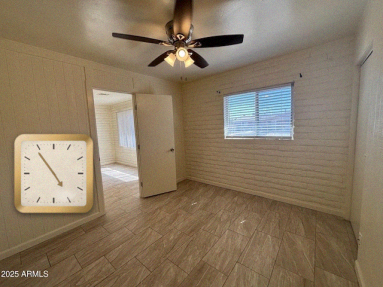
{"hour": 4, "minute": 54}
